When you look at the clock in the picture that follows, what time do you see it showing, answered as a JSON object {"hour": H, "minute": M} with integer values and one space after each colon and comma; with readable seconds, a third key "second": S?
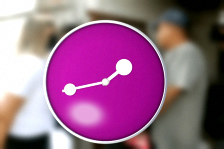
{"hour": 1, "minute": 43}
